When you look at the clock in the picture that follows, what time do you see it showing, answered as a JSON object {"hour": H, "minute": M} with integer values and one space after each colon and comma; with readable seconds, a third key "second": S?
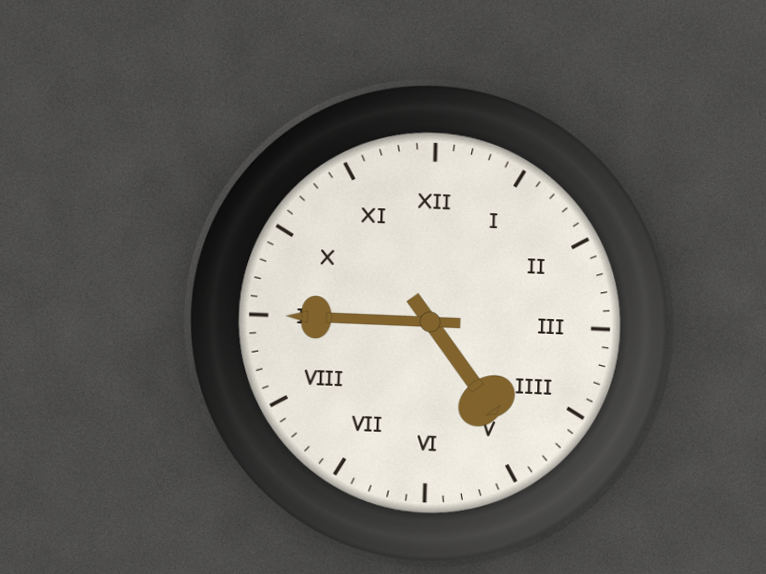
{"hour": 4, "minute": 45}
